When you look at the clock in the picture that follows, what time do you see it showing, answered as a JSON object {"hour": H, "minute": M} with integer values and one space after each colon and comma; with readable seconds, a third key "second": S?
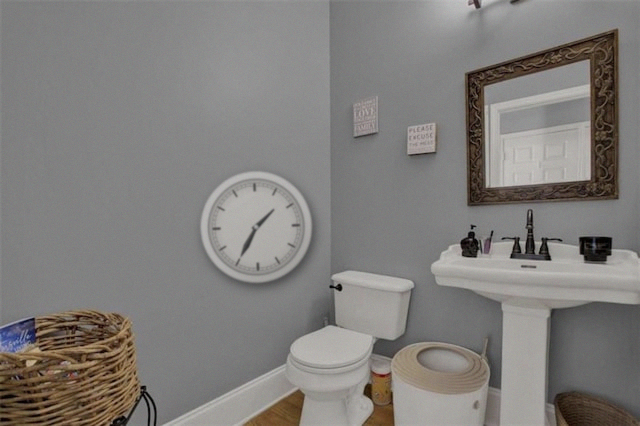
{"hour": 1, "minute": 35}
